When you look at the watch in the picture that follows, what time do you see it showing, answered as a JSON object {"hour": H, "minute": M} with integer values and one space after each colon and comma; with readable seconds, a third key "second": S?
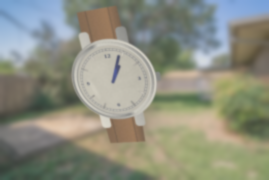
{"hour": 1, "minute": 4}
